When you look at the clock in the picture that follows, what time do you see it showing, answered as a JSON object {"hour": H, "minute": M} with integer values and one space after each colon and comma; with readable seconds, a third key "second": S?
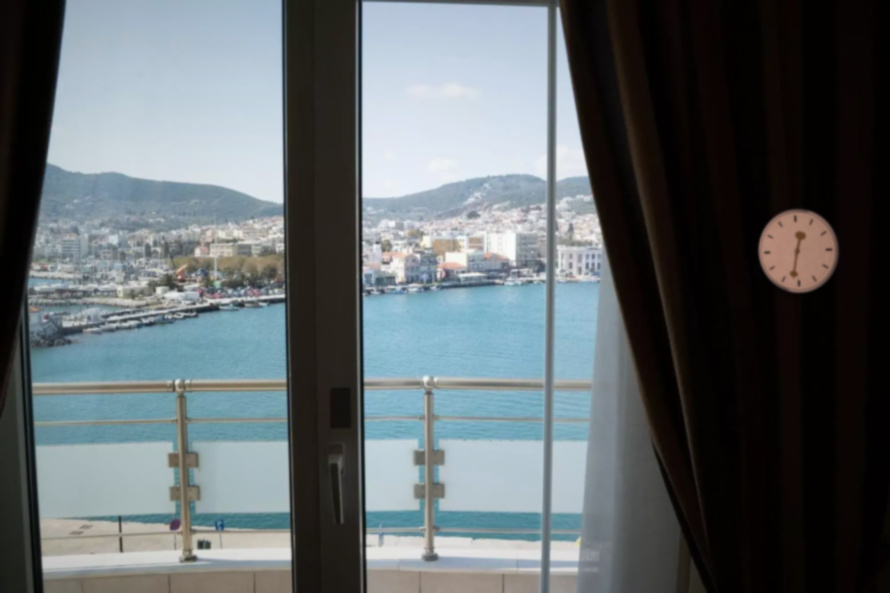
{"hour": 12, "minute": 32}
